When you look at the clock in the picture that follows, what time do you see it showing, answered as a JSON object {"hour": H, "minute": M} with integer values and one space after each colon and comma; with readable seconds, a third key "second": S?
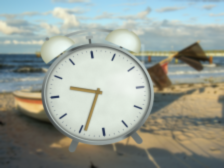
{"hour": 9, "minute": 34}
